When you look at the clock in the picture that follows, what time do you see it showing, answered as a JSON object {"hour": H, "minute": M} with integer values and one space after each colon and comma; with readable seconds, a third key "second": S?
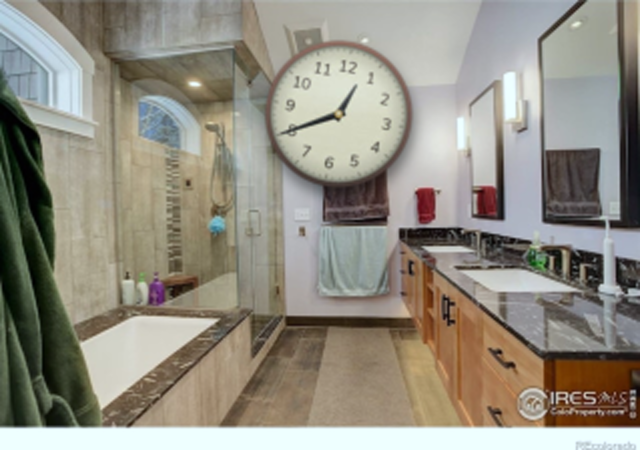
{"hour": 12, "minute": 40}
